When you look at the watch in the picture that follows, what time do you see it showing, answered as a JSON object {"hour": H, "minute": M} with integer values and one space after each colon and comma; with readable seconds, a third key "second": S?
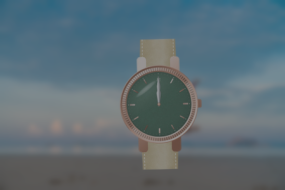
{"hour": 12, "minute": 0}
